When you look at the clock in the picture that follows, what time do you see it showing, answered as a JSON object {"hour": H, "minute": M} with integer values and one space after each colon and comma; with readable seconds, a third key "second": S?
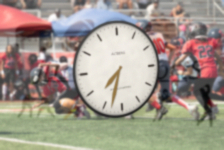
{"hour": 7, "minute": 33}
